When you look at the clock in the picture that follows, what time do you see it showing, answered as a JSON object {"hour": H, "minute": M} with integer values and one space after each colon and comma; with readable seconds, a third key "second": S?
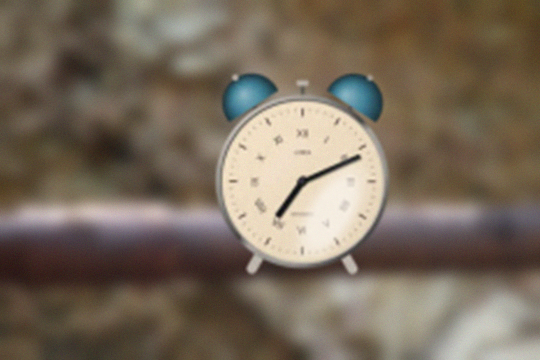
{"hour": 7, "minute": 11}
